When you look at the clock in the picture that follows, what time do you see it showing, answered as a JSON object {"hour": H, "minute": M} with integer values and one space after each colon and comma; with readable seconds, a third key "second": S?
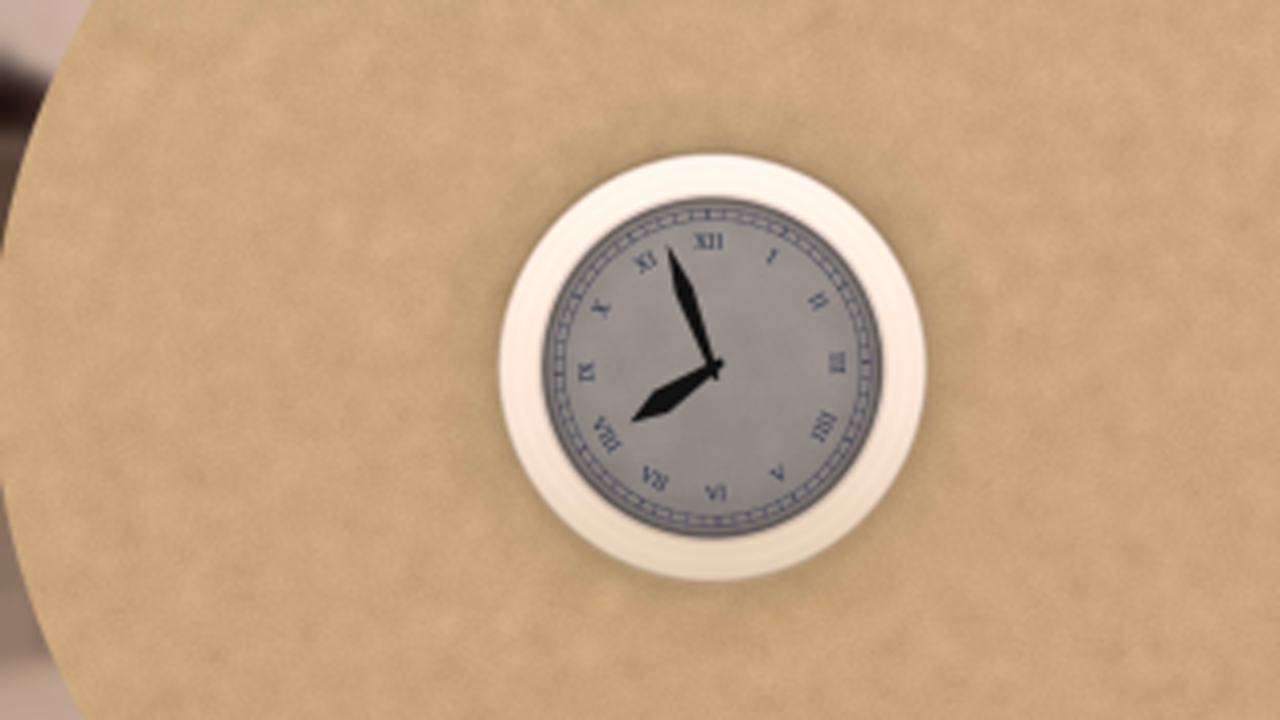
{"hour": 7, "minute": 57}
